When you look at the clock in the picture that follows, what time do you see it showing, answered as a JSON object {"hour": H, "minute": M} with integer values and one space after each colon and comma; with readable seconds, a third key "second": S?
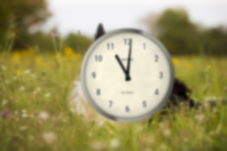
{"hour": 11, "minute": 1}
